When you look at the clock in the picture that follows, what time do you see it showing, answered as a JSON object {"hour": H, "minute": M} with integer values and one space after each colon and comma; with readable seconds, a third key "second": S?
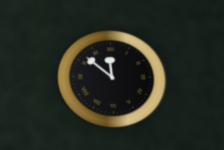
{"hour": 11, "minute": 52}
